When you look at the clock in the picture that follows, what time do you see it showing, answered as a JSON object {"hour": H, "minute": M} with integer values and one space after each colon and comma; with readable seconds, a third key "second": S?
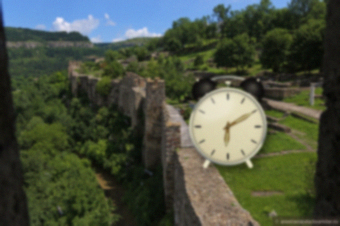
{"hour": 6, "minute": 10}
